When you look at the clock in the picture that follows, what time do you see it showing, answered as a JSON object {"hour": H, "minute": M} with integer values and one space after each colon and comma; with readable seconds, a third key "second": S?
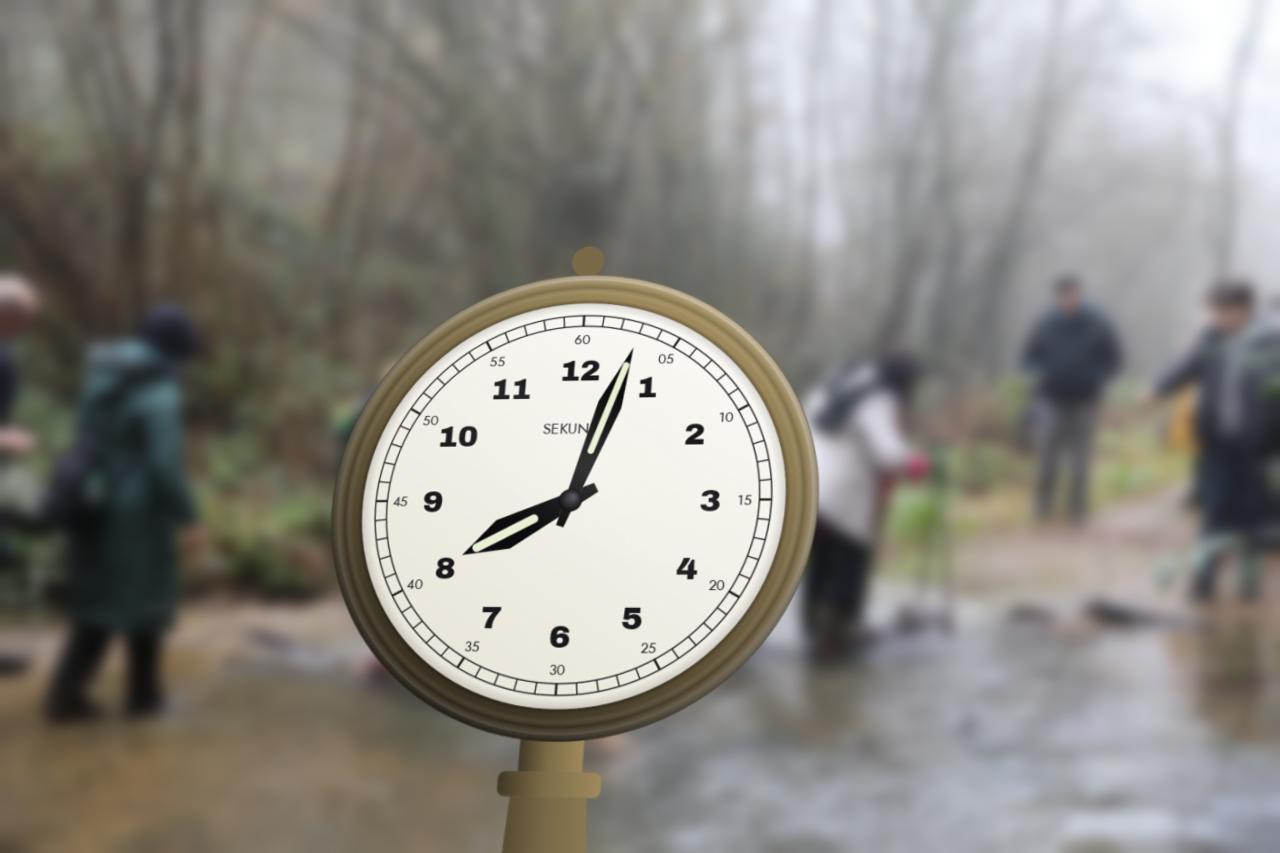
{"hour": 8, "minute": 3}
